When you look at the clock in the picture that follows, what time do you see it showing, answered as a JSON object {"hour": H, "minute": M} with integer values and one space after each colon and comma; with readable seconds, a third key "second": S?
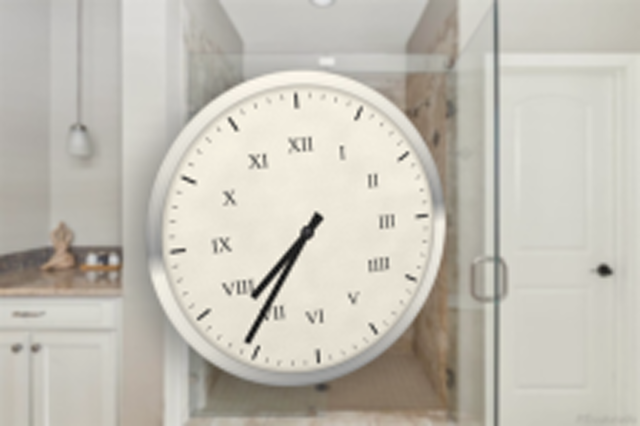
{"hour": 7, "minute": 36}
